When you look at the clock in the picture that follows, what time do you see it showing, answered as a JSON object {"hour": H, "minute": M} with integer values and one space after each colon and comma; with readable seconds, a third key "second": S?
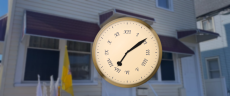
{"hour": 7, "minute": 9}
